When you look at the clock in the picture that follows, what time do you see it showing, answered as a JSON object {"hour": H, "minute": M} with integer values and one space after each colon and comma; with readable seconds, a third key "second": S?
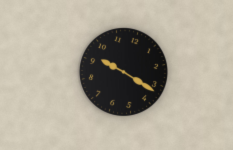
{"hour": 9, "minute": 17}
